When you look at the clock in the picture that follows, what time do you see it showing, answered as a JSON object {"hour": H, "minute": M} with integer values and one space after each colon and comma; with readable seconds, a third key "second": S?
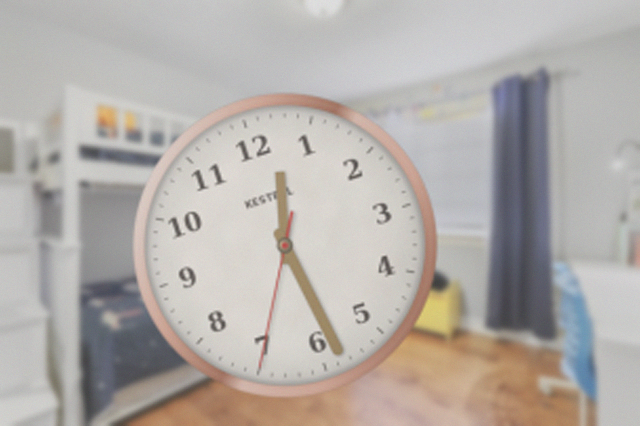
{"hour": 12, "minute": 28, "second": 35}
